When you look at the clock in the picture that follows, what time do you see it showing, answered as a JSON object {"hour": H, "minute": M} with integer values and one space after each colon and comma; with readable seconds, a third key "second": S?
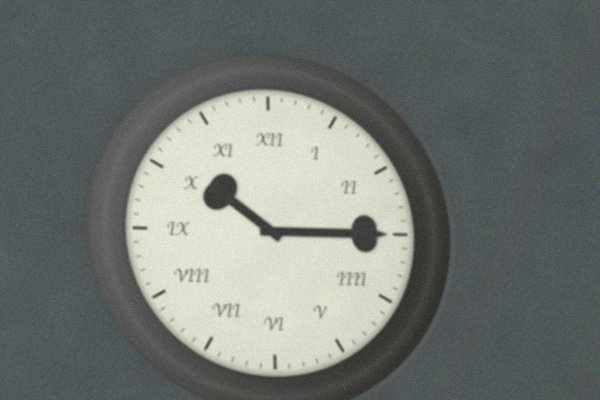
{"hour": 10, "minute": 15}
